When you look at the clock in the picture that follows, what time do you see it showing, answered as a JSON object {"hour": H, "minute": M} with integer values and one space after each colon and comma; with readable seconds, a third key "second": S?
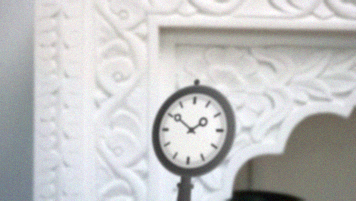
{"hour": 1, "minute": 51}
